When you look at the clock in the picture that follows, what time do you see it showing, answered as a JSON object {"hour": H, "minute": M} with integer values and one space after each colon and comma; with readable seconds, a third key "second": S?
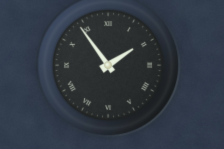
{"hour": 1, "minute": 54}
